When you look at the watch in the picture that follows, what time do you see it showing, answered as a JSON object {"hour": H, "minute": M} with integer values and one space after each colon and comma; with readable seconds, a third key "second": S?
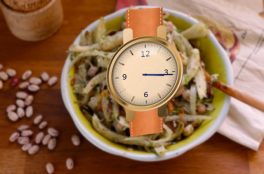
{"hour": 3, "minute": 16}
